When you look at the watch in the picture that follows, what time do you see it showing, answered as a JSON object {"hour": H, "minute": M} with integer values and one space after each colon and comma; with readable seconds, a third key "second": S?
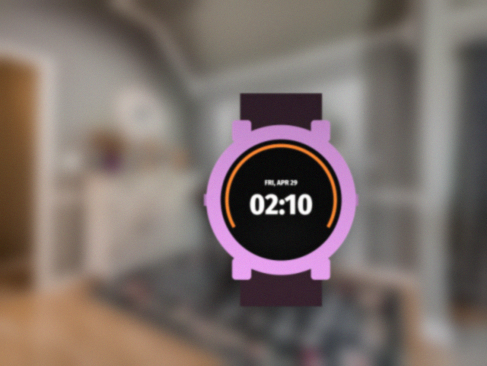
{"hour": 2, "minute": 10}
